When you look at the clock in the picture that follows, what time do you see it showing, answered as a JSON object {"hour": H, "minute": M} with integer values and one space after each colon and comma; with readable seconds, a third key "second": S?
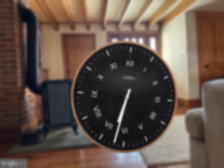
{"hour": 6, "minute": 32}
